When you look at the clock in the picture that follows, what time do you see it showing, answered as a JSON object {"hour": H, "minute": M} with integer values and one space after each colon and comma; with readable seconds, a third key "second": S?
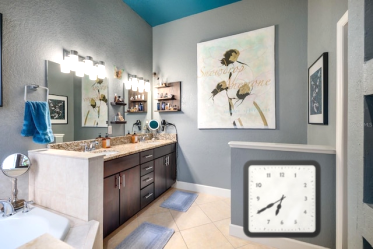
{"hour": 6, "minute": 40}
